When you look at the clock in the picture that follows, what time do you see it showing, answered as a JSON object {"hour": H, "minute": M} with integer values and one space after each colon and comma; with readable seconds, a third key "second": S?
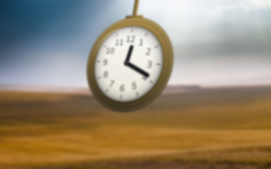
{"hour": 12, "minute": 19}
